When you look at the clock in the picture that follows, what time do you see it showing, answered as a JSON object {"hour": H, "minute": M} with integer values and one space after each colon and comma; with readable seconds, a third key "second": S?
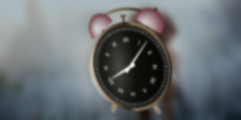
{"hour": 8, "minute": 7}
